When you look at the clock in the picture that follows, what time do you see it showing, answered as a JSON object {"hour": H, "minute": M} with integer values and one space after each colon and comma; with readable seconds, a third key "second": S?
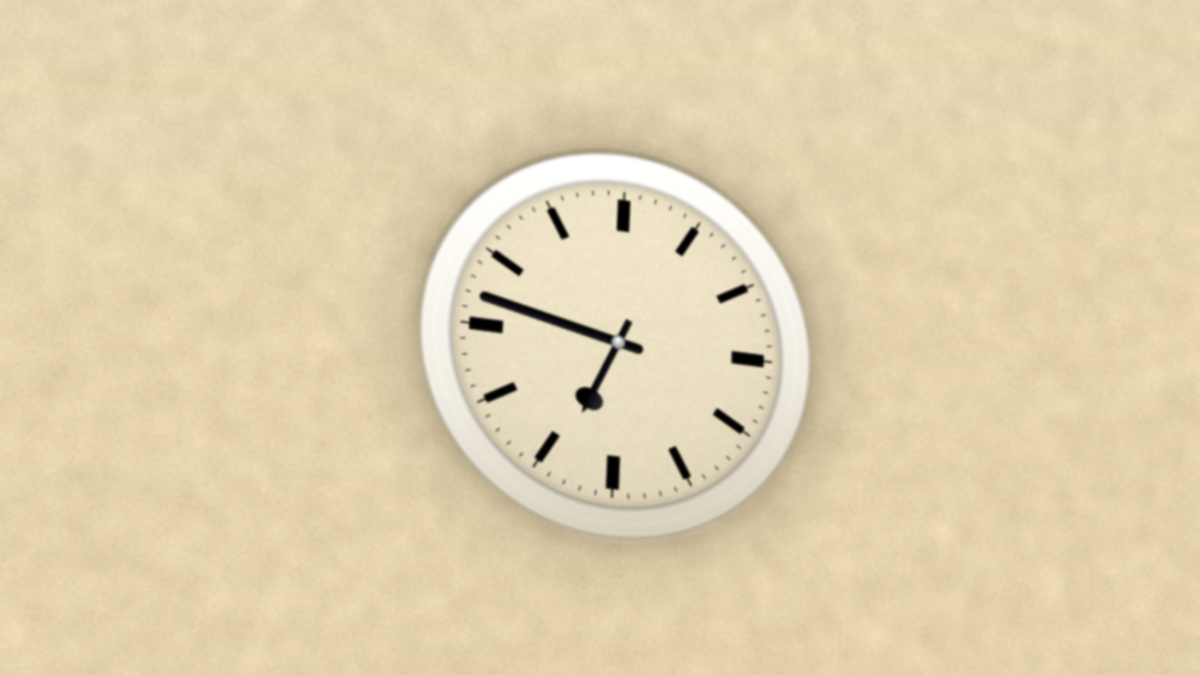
{"hour": 6, "minute": 47}
